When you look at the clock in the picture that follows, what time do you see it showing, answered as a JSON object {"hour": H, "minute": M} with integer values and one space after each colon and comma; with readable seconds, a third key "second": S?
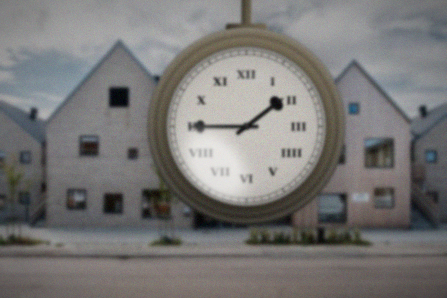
{"hour": 1, "minute": 45}
